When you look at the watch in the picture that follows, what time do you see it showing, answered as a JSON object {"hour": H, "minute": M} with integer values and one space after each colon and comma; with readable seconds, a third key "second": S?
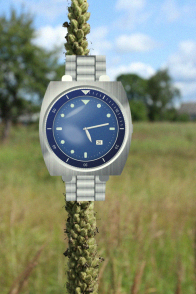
{"hour": 5, "minute": 13}
